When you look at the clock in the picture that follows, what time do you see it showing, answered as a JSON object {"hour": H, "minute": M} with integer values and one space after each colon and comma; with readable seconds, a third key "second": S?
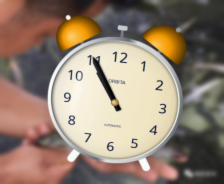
{"hour": 10, "minute": 55}
